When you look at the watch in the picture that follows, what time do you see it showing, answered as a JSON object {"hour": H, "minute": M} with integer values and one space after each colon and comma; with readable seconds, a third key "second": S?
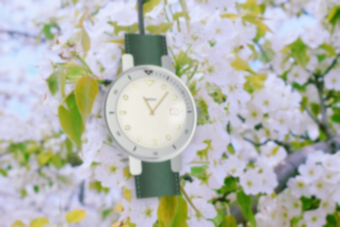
{"hour": 11, "minute": 7}
